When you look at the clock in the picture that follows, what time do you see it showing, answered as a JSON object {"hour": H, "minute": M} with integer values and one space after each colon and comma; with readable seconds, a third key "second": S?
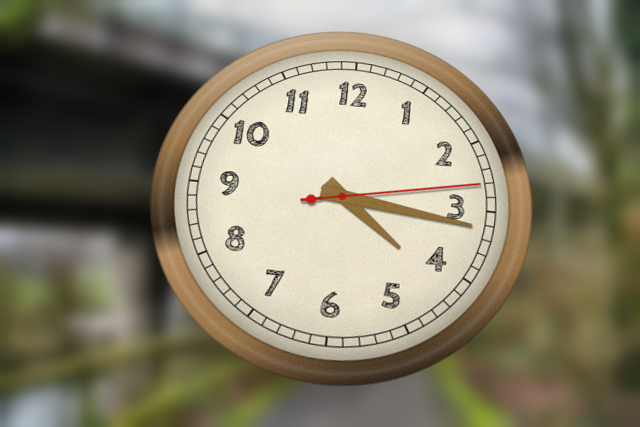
{"hour": 4, "minute": 16, "second": 13}
